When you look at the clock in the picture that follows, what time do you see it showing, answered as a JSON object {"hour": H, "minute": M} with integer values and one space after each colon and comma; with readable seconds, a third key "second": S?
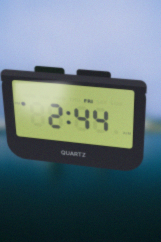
{"hour": 2, "minute": 44}
